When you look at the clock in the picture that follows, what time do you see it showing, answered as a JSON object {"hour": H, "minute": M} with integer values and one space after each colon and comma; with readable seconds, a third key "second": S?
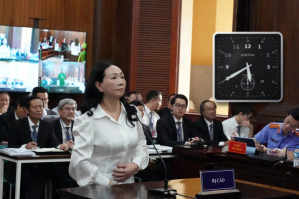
{"hour": 5, "minute": 40}
